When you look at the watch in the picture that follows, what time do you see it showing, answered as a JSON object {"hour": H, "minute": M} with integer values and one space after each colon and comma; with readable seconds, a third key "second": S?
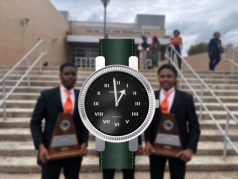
{"hour": 12, "minute": 59}
